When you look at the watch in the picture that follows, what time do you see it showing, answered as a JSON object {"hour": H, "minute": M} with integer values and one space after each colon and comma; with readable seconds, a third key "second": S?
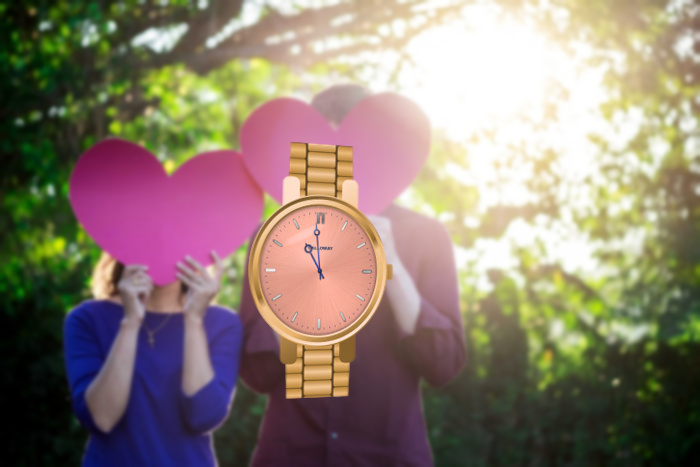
{"hour": 10, "minute": 59}
